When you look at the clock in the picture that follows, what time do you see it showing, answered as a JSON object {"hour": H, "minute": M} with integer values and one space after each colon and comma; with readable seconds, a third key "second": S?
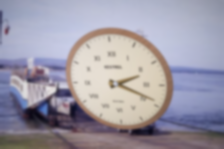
{"hour": 2, "minute": 19}
